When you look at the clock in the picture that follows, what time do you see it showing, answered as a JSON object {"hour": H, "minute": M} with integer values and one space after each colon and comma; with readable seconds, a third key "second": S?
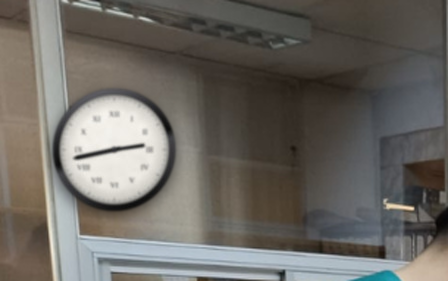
{"hour": 2, "minute": 43}
